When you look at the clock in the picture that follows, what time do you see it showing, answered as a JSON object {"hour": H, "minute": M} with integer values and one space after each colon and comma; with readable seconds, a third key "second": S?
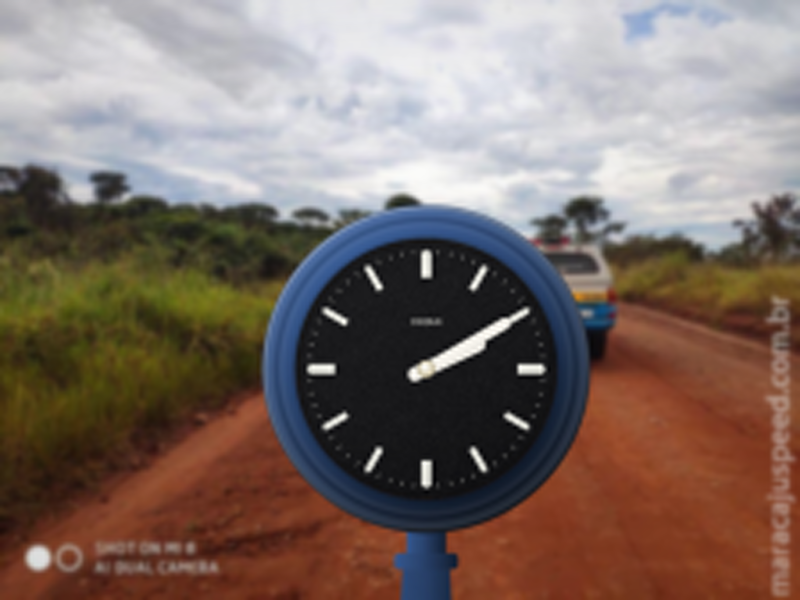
{"hour": 2, "minute": 10}
